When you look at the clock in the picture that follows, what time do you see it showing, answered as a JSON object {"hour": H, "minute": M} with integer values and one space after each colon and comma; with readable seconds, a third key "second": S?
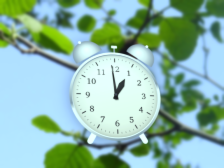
{"hour": 12, "minute": 59}
